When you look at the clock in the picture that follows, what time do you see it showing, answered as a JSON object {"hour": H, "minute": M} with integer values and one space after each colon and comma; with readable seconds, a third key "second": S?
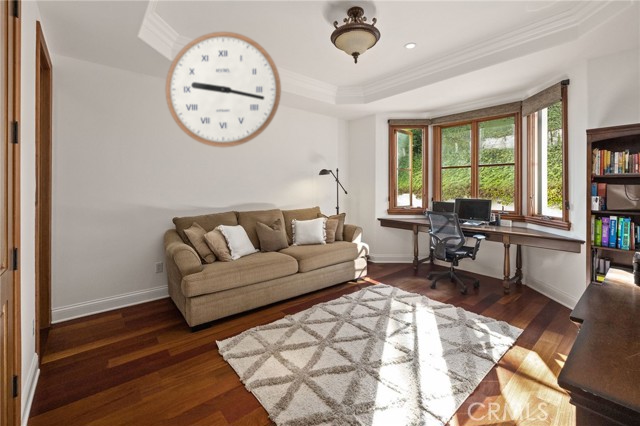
{"hour": 9, "minute": 17}
